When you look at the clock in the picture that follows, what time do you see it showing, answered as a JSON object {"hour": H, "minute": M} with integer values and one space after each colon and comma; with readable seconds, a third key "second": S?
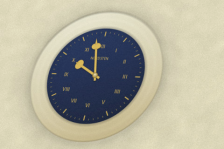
{"hour": 9, "minute": 58}
